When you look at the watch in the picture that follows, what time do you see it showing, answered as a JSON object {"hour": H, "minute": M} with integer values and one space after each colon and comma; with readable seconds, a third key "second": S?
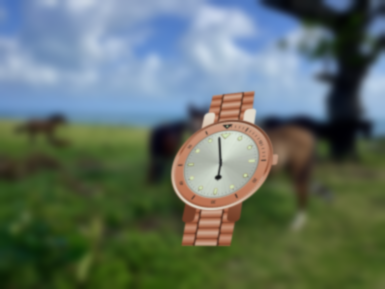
{"hour": 5, "minute": 58}
